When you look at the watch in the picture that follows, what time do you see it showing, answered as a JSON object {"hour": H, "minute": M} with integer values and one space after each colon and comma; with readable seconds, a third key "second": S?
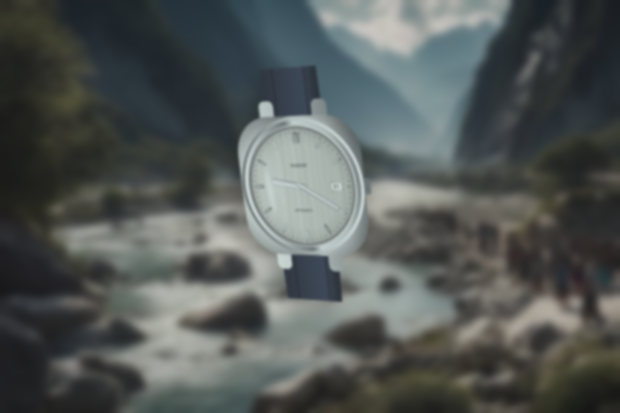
{"hour": 9, "minute": 20}
